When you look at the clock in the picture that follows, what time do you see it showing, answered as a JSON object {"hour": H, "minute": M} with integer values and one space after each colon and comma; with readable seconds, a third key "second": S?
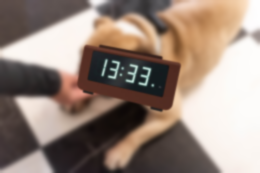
{"hour": 13, "minute": 33}
